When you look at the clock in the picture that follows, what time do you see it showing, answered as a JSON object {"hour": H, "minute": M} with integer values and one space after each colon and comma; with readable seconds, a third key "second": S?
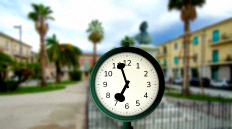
{"hour": 6, "minute": 57}
